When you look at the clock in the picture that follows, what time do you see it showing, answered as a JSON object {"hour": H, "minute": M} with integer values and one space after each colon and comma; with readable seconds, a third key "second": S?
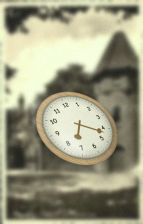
{"hour": 7, "minute": 22}
